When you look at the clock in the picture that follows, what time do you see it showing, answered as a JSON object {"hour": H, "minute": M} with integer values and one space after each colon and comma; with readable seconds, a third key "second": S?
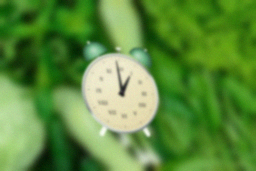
{"hour": 12, "minute": 59}
